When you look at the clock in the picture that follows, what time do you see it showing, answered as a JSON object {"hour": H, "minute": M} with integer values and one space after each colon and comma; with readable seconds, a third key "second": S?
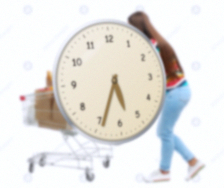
{"hour": 5, "minute": 34}
